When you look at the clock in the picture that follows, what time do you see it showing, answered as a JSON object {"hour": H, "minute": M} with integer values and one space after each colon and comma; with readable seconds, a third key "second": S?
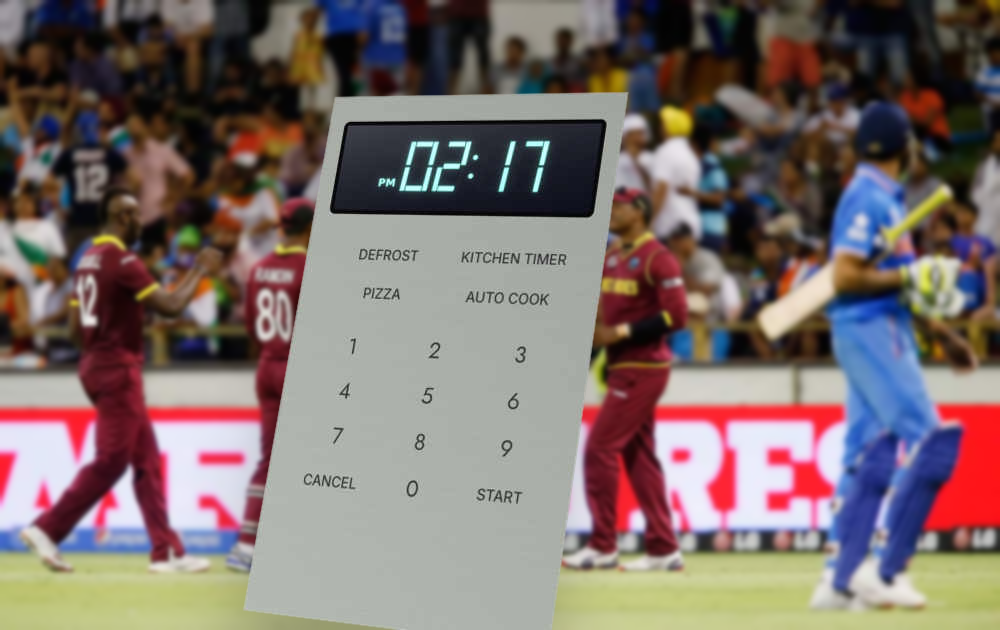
{"hour": 2, "minute": 17}
